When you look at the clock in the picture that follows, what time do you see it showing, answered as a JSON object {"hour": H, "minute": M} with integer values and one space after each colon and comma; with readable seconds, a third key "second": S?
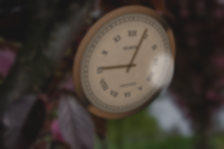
{"hour": 9, "minute": 4}
